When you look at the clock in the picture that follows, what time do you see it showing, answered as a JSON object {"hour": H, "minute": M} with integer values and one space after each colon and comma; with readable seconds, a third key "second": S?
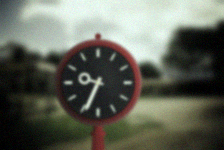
{"hour": 9, "minute": 34}
